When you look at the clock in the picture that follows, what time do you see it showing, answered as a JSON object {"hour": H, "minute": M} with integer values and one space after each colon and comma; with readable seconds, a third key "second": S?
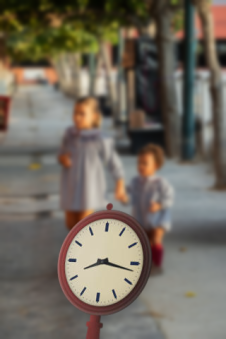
{"hour": 8, "minute": 17}
